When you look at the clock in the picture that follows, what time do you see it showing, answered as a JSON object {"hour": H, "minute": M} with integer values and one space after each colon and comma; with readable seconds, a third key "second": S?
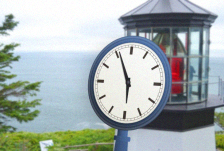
{"hour": 5, "minute": 56}
